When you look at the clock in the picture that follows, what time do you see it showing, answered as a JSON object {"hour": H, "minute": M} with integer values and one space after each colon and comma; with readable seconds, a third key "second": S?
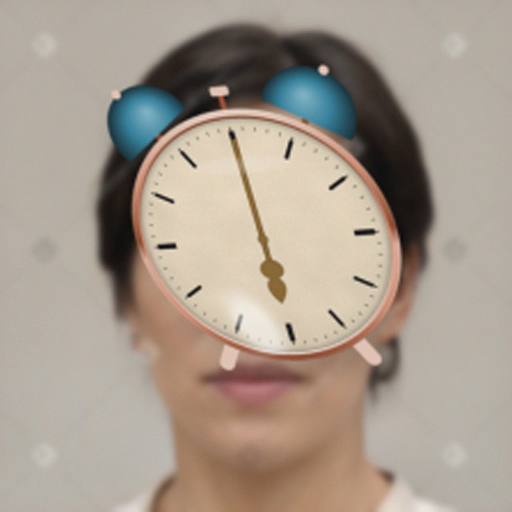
{"hour": 6, "minute": 0}
